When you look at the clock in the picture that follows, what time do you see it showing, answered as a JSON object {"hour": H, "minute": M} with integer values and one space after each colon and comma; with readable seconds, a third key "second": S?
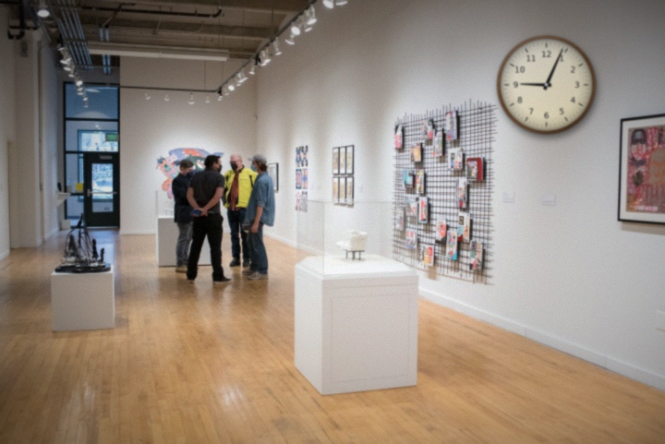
{"hour": 9, "minute": 4}
